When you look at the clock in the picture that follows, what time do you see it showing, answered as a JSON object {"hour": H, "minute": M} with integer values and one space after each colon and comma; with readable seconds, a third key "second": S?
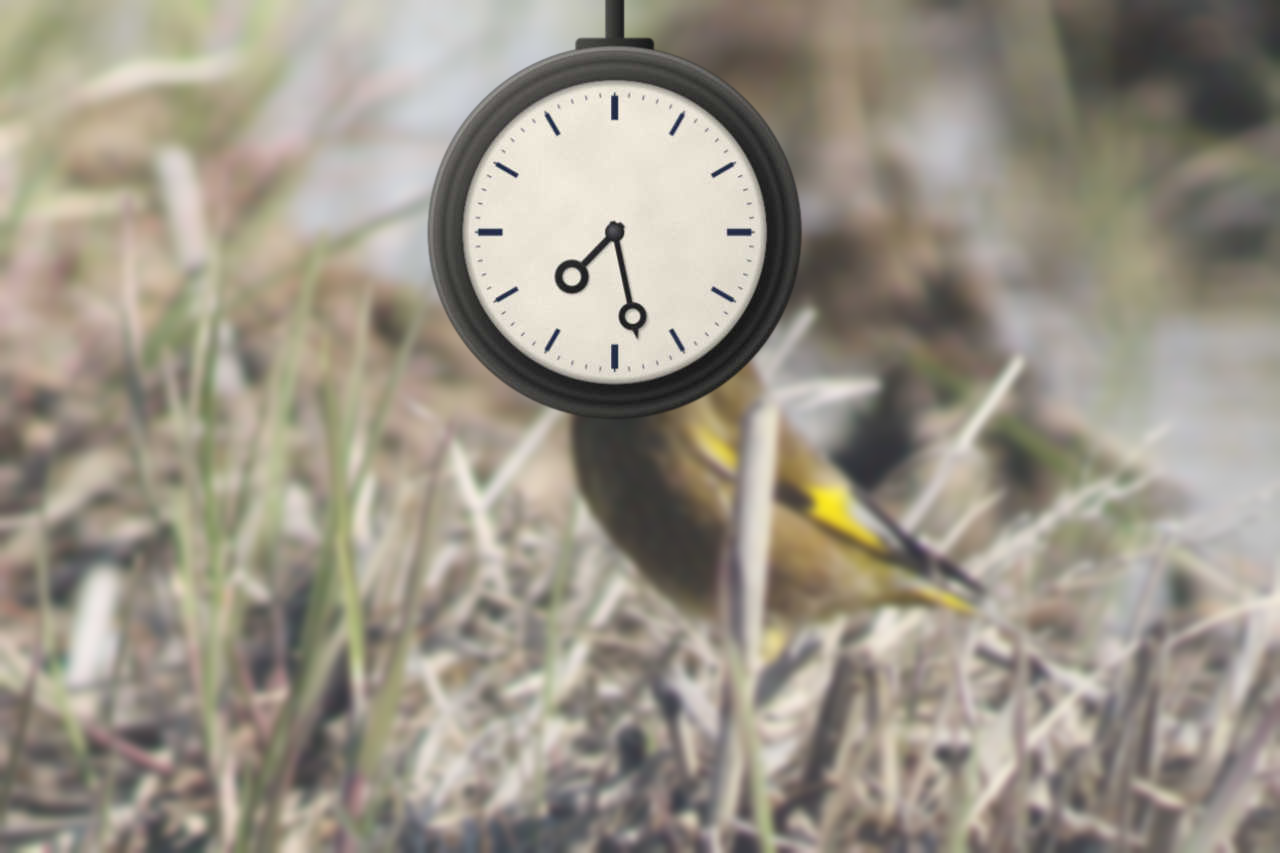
{"hour": 7, "minute": 28}
